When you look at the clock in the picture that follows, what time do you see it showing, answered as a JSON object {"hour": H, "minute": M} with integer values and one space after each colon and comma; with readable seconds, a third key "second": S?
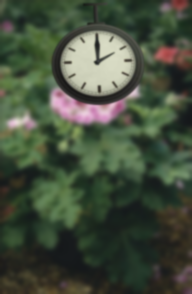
{"hour": 2, "minute": 0}
